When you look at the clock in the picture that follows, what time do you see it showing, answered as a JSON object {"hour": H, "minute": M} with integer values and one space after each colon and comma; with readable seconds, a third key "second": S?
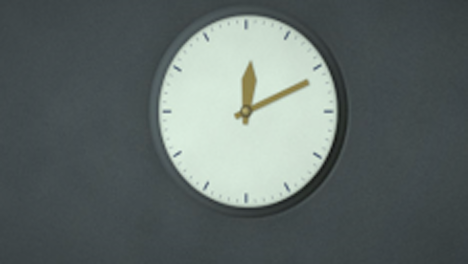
{"hour": 12, "minute": 11}
